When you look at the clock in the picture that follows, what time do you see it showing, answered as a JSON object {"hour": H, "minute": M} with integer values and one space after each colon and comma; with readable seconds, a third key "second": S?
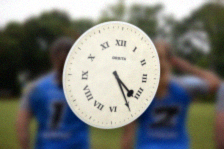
{"hour": 4, "minute": 25}
